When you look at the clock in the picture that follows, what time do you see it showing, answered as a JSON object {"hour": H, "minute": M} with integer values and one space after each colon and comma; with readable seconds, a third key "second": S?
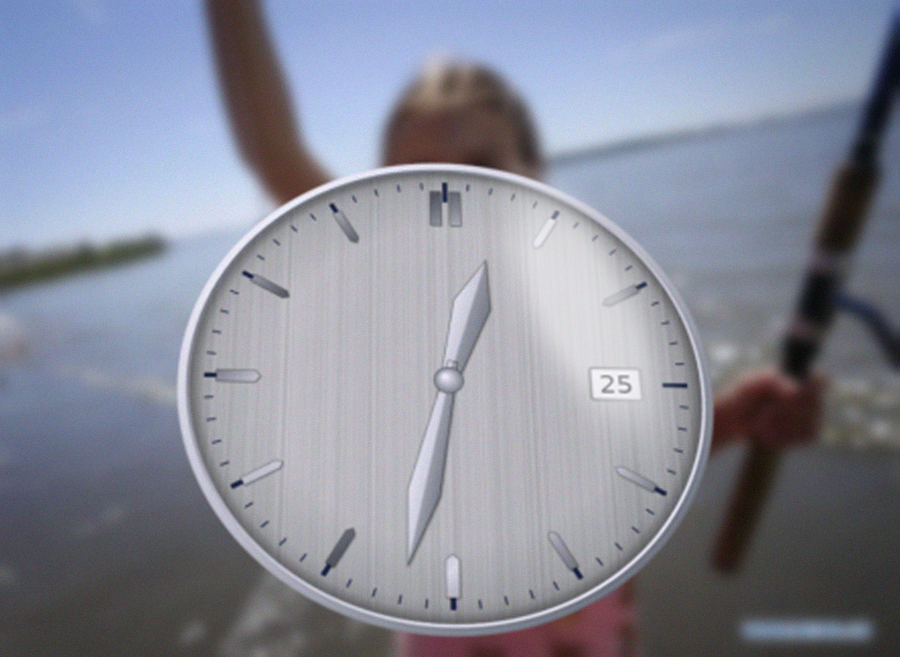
{"hour": 12, "minute": 32}
